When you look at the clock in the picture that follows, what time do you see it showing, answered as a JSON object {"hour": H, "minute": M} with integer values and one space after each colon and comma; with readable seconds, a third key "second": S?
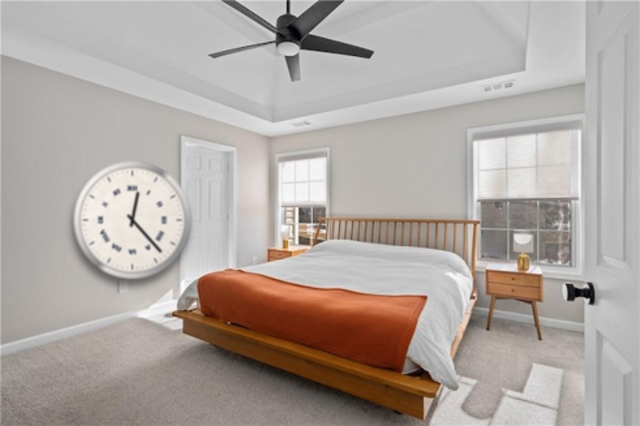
{"hour": 12, "minute": 23}
